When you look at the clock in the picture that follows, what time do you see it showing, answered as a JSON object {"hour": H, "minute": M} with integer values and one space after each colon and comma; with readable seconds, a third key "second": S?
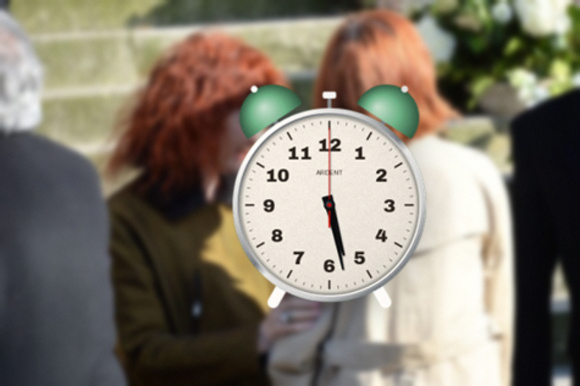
{"hour": 5, "minute": 28, "second": 0}
